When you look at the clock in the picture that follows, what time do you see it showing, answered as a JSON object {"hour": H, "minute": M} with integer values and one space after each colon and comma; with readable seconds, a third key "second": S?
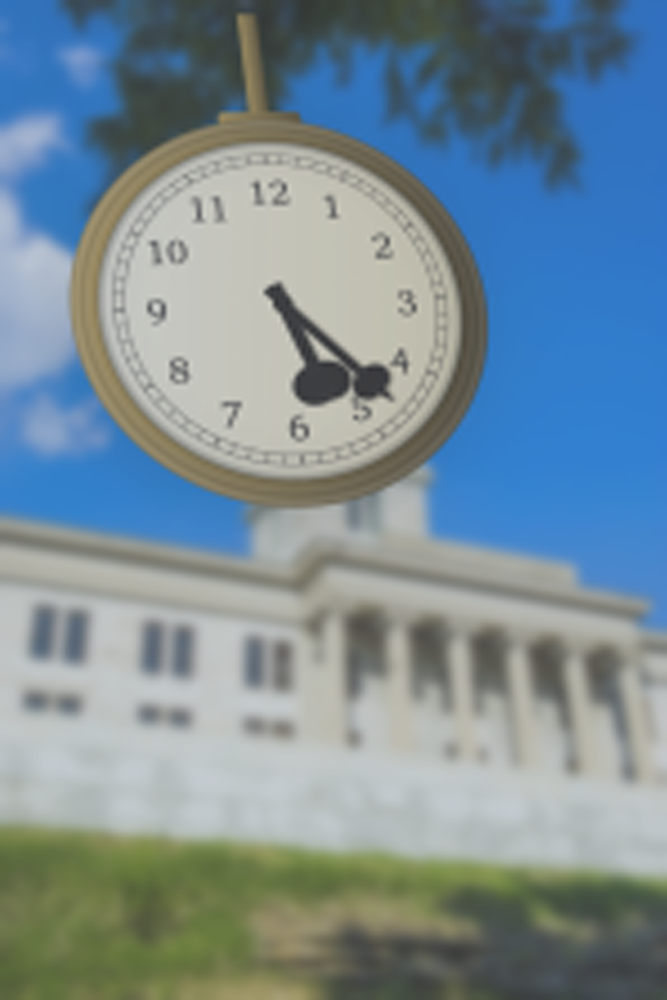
{"hour": 5, "minute": 23}
